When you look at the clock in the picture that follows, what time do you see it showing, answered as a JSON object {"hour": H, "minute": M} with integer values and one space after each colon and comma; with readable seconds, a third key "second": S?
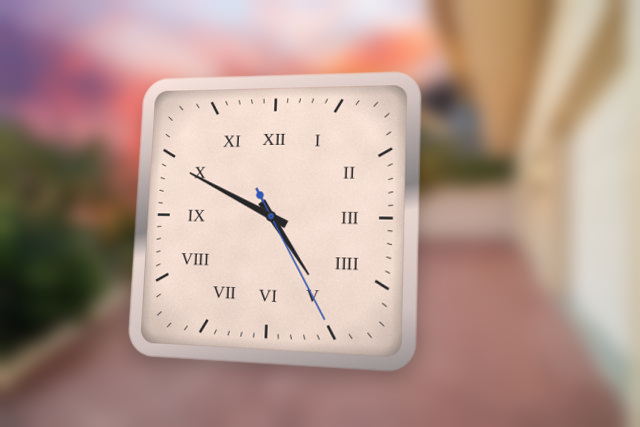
{"hour": 4, "minute": 49, "second": 25}
